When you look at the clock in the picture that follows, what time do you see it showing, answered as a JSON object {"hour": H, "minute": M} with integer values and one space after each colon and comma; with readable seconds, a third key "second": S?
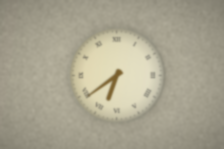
{"hour": 6, "minute": 39}
